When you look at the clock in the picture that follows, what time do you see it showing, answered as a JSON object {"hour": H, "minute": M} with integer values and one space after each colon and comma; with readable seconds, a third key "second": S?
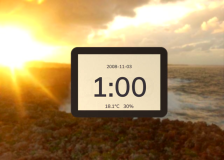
{"hour": 1, "minute": 0}
